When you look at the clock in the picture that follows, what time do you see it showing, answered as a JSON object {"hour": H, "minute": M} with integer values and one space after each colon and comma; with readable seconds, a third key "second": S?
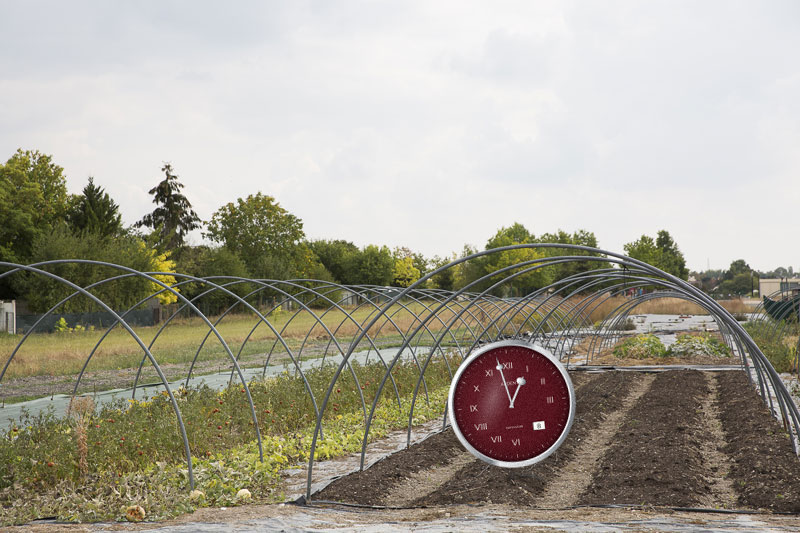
{"hour": 12, "minute": 58}
